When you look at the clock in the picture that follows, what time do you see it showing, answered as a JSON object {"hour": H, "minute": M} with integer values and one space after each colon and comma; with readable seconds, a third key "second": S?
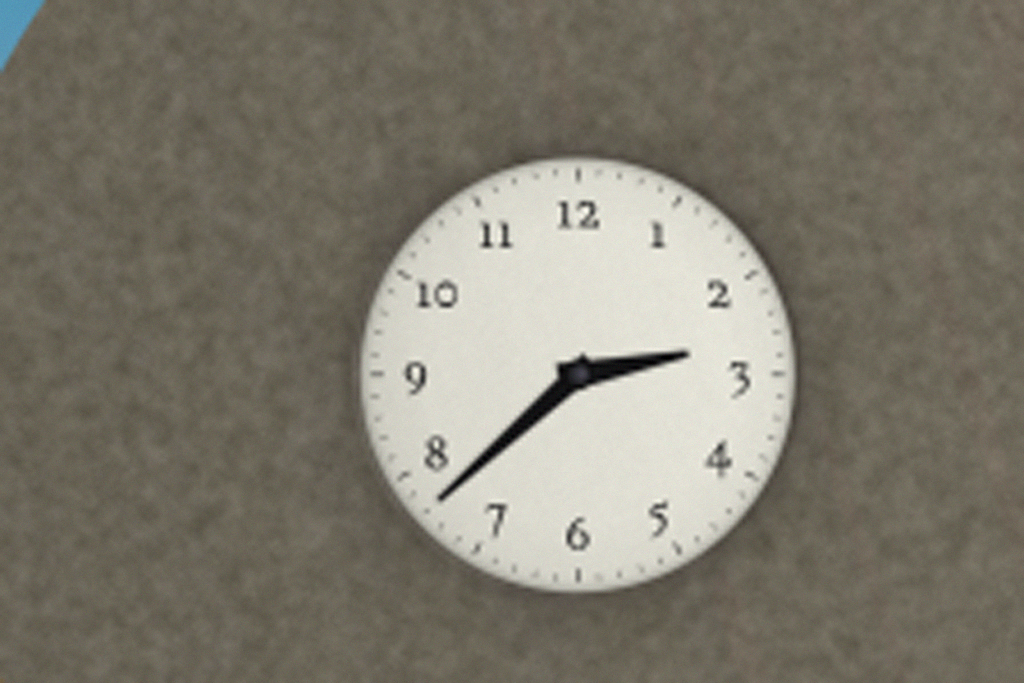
{"hour": 2, "minute": 38}
